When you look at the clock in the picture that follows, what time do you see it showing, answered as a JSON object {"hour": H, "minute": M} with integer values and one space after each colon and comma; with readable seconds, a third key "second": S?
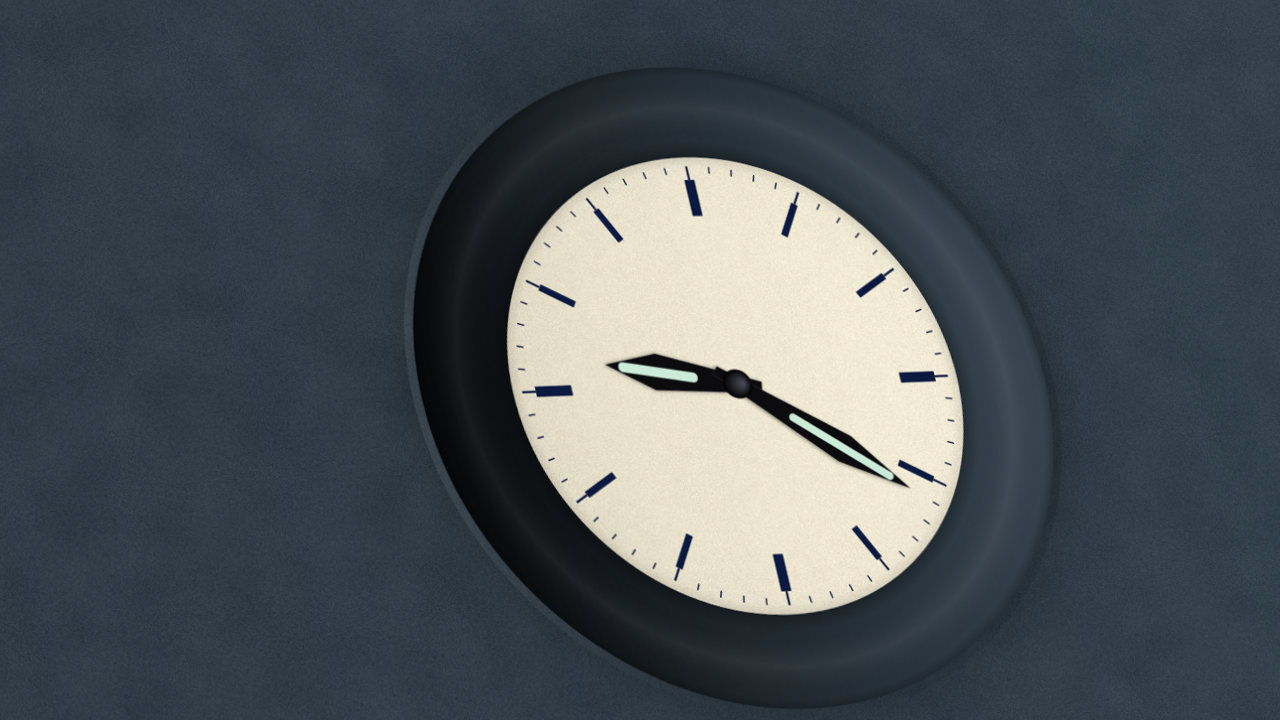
{"hour": 9, "minute": 21}
